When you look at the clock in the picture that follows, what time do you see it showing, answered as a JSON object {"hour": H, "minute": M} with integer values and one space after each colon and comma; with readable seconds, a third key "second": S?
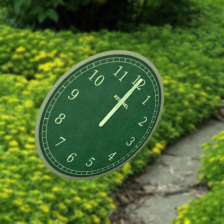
{"hour": 12, "minute": 0}
